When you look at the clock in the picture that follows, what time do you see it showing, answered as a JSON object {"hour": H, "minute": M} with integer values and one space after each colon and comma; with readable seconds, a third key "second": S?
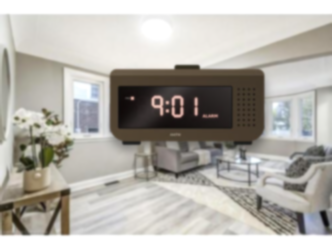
{"hour": 9, "minute": 1}
